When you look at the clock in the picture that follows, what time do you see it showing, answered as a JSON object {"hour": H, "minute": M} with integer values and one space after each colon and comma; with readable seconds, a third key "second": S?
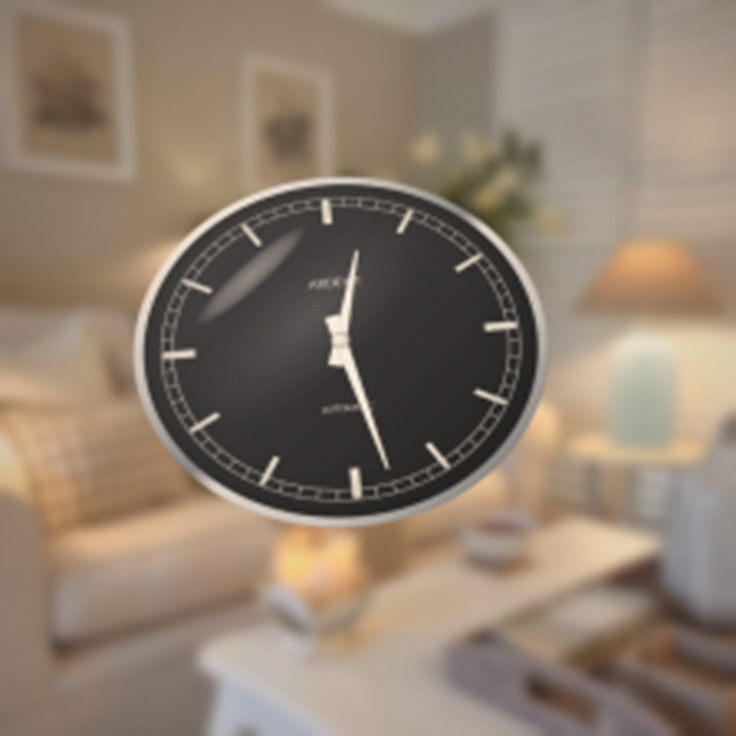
{"hour": 12, "minute": 28}
